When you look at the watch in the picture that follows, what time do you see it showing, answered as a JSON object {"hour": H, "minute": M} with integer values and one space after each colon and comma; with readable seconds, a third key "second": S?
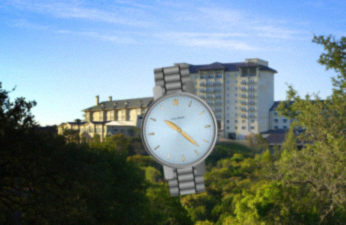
{"hour": 10, "minute": 23}
